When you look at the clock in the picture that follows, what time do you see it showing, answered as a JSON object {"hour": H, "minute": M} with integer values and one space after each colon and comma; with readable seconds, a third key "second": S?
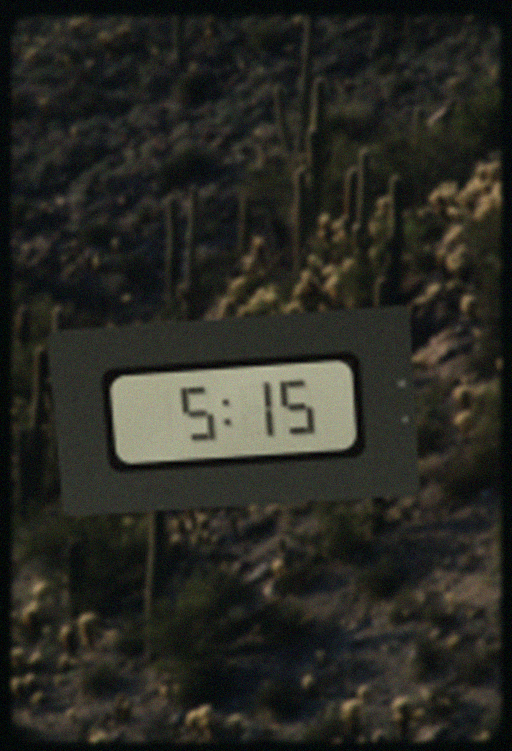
{"hour": 5, "minute": 15}
